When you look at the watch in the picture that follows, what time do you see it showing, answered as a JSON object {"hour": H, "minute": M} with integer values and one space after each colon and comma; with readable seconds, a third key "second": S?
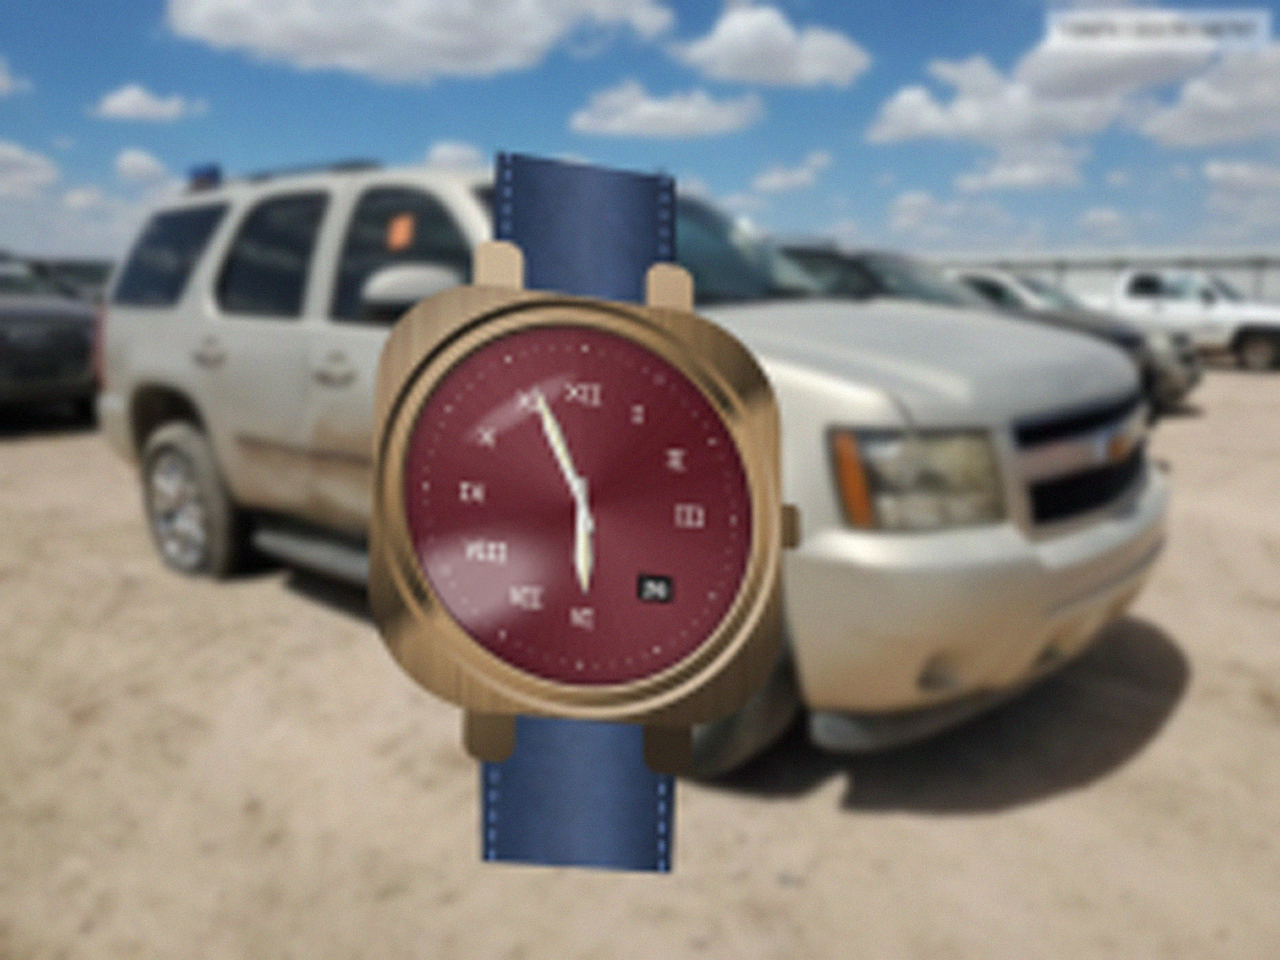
{"hour": 5, "minute": 56}
